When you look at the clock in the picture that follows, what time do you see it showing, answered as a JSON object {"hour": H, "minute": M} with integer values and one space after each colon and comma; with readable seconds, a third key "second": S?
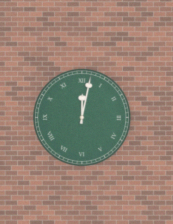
{"hour": 12, "minute": 2}
